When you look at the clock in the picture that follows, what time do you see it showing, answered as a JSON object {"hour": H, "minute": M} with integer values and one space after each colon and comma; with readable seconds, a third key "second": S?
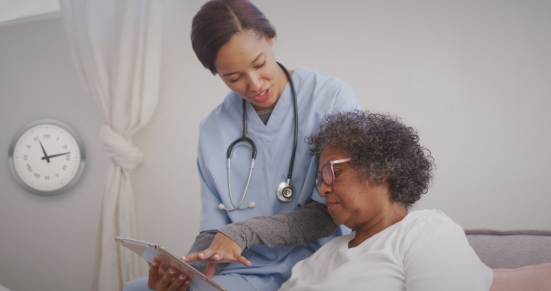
{"hour": 11, "minute": 13}
